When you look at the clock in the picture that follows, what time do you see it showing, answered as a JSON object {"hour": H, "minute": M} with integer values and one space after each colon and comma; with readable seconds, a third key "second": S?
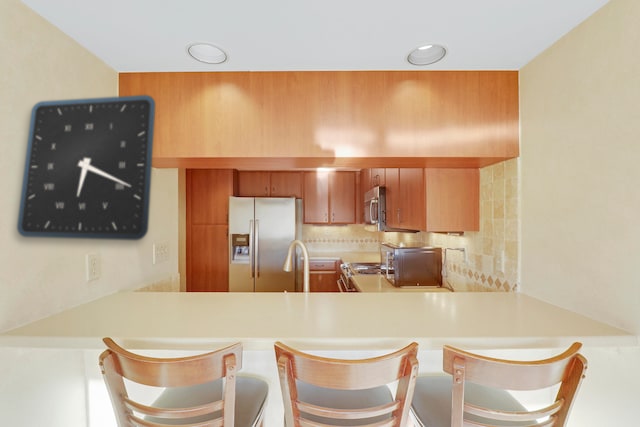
{"hour": 6, "minute": 19}
